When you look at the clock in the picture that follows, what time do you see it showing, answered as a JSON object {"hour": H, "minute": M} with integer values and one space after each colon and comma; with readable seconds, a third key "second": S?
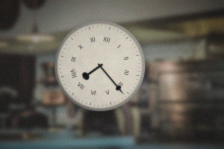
{"hour": 7, "minute": 21}
